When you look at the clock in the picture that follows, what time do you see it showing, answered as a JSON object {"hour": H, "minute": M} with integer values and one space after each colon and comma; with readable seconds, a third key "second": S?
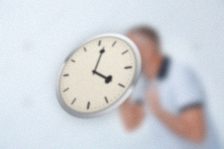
{"hour": 4, "minute": 2}
